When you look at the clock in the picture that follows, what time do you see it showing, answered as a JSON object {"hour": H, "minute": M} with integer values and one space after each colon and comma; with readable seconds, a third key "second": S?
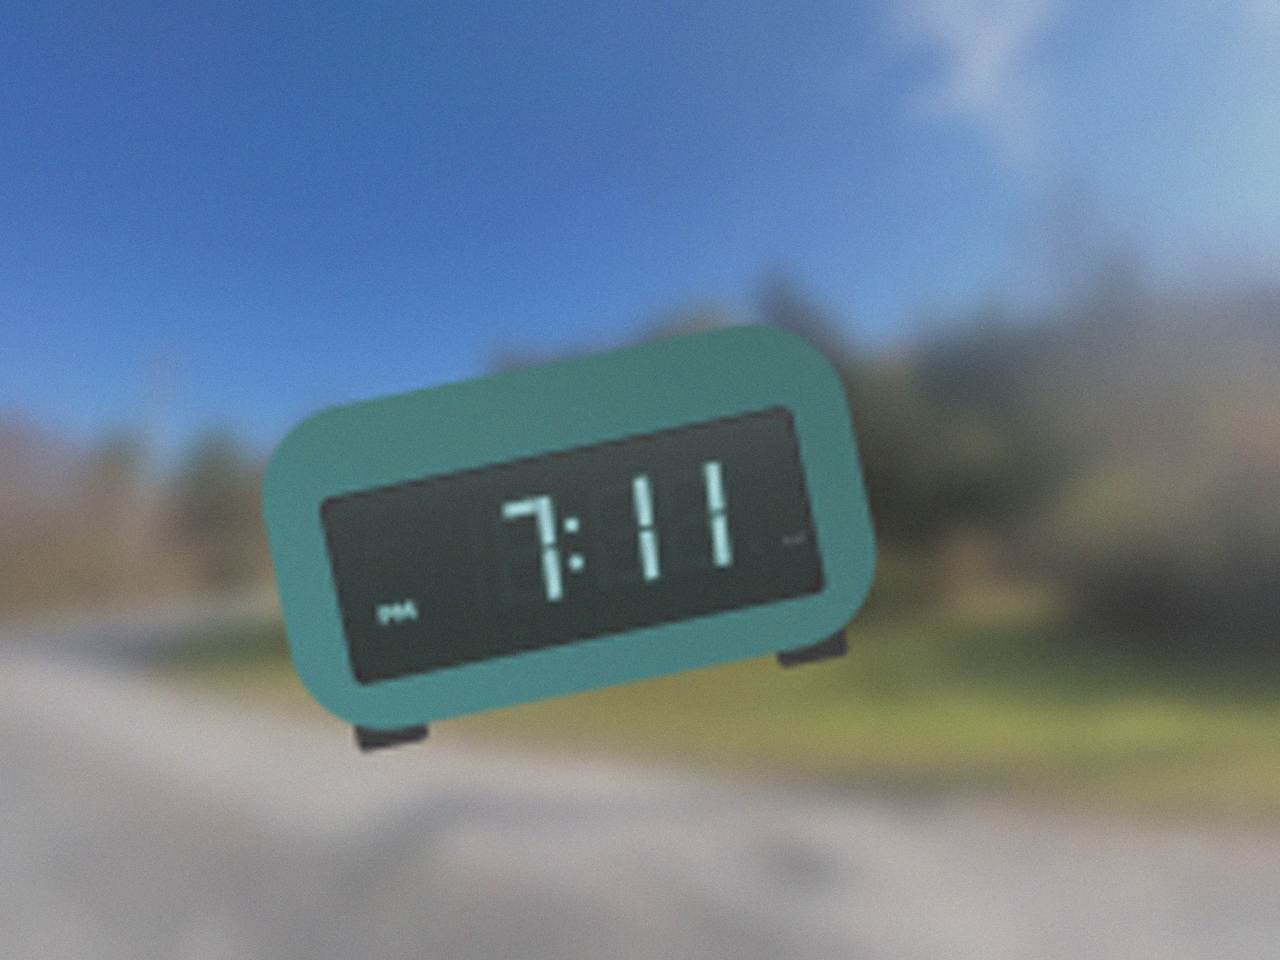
{"hour": 7, "minute": 11}
